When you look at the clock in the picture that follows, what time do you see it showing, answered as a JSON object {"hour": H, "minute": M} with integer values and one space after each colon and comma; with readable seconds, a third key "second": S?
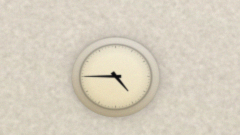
{"hour": 4, "minute": 45}
